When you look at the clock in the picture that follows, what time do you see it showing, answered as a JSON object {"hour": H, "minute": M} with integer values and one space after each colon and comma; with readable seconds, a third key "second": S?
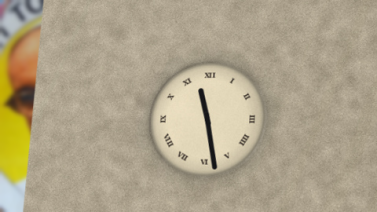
{"hour": 11, "minute": 28}
